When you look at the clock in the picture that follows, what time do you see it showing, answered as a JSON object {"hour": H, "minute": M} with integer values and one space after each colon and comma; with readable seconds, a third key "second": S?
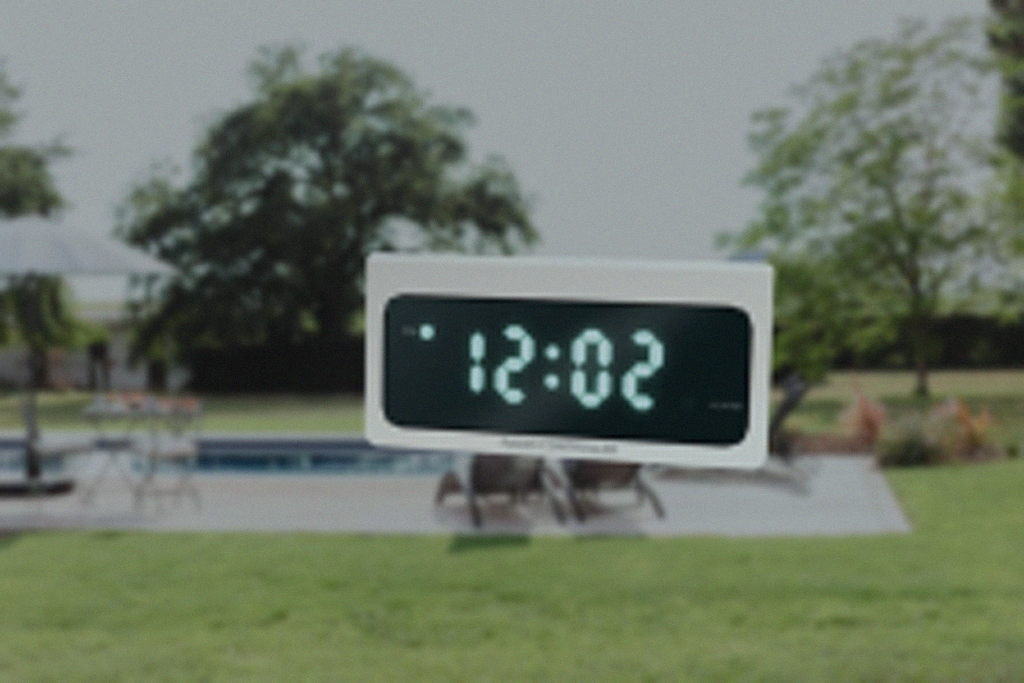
{"hour": 12, "minute": 2}
